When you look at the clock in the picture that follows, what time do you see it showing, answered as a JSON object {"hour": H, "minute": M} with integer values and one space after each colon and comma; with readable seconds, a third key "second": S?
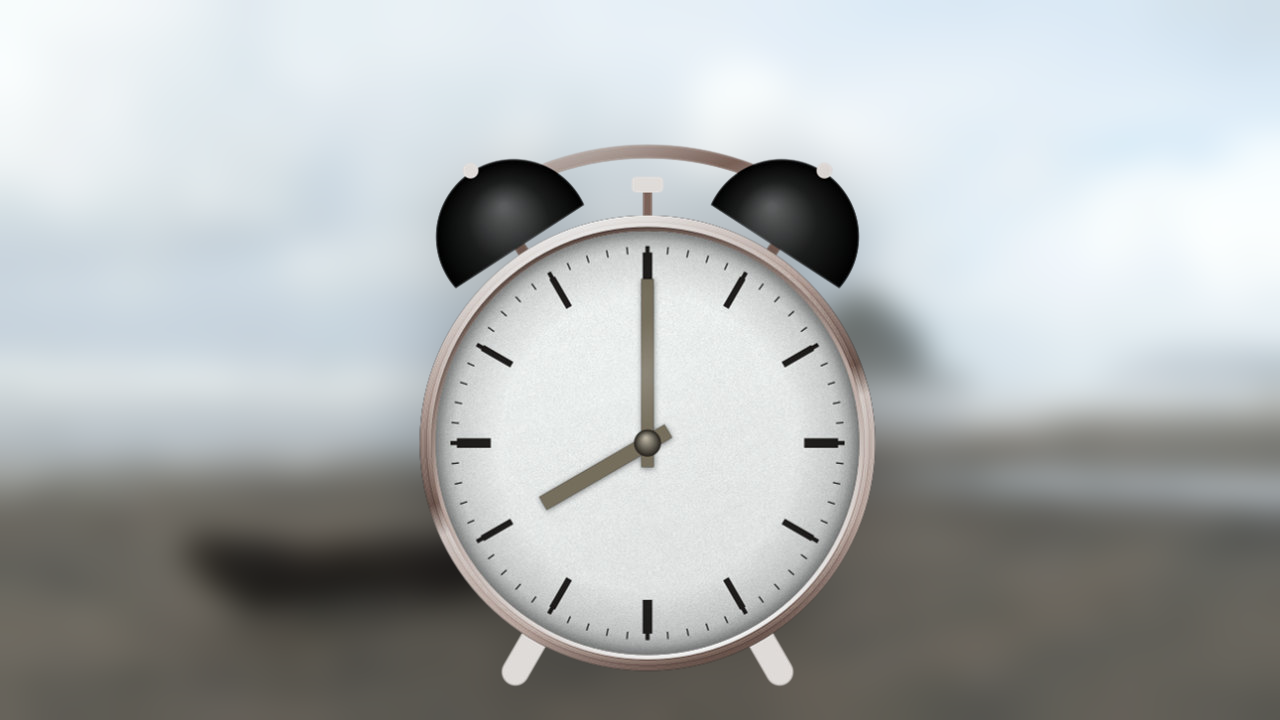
{"hour": 8, "minute": 0}
